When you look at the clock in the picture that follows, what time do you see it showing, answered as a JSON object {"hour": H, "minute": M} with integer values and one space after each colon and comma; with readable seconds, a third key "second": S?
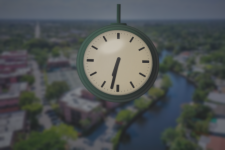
{"hour": 6, "minute": 32}
